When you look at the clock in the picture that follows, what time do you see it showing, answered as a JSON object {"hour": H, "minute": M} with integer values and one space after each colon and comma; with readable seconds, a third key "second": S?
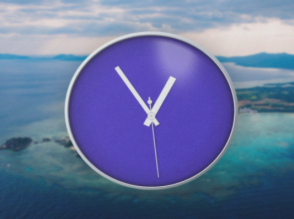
{"hour": 12, "minute": 54, "second": 29}
